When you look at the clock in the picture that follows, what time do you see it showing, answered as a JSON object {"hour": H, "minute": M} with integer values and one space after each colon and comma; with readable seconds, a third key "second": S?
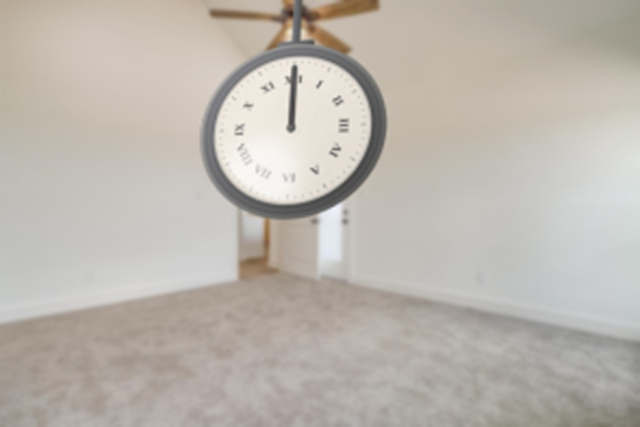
{"hour": 12, "minute": 0}
